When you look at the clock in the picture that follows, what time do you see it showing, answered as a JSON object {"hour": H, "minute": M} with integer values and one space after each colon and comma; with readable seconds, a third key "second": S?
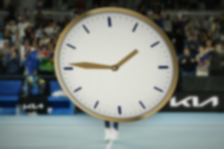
{"hour": 1, "minute": 46}
